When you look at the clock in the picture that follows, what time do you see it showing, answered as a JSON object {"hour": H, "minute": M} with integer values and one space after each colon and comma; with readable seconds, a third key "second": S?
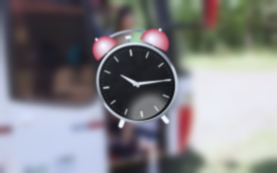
{"hour": 10, "minute": 15}
